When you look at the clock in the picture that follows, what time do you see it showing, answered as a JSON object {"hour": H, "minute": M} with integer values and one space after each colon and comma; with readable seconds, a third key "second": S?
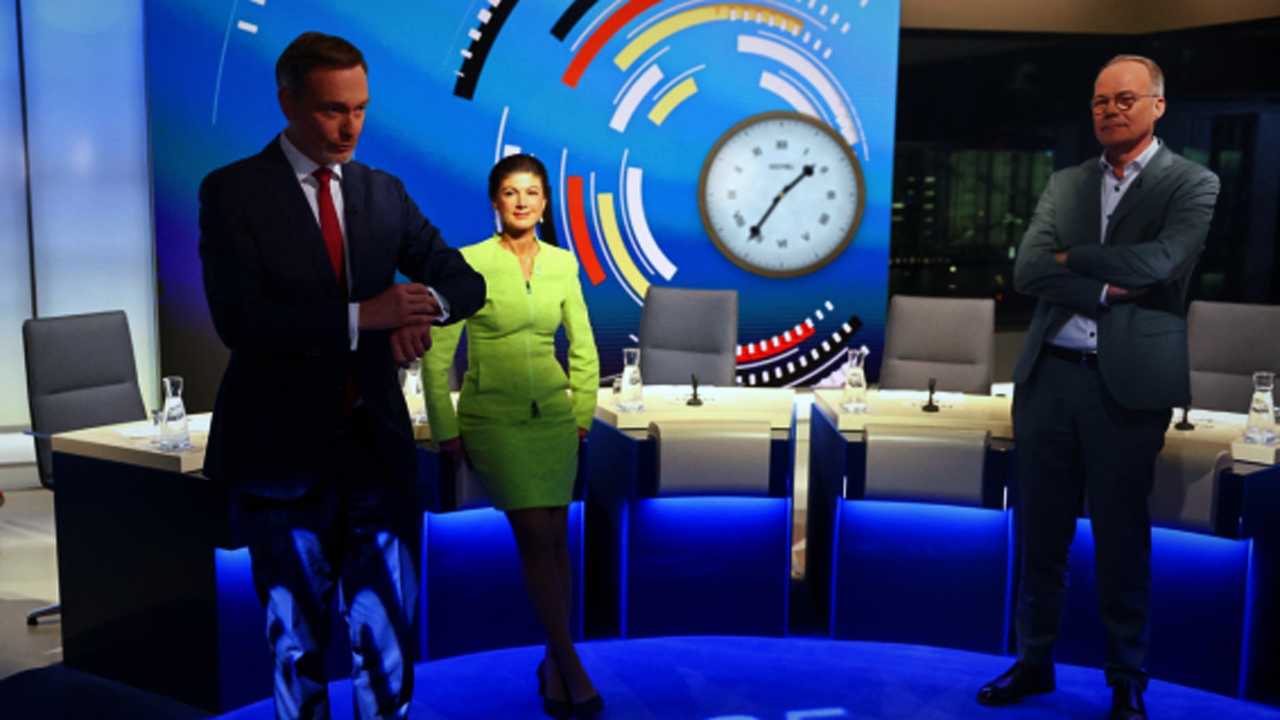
{"hour": 1, "minute": 36}
